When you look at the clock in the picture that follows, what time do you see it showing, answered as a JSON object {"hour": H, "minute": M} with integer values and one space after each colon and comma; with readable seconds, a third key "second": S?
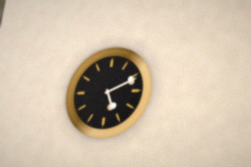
{"hour": 5, "minute": 11}
